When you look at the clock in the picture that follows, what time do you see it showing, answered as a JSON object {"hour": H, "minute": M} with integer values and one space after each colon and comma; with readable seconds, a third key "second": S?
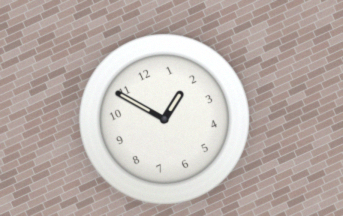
{"hour": 1, "minute": 54}
